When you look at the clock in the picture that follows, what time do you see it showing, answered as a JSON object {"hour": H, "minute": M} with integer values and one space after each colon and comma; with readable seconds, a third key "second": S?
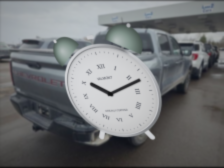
{"hour": 10, "minute": 12}
